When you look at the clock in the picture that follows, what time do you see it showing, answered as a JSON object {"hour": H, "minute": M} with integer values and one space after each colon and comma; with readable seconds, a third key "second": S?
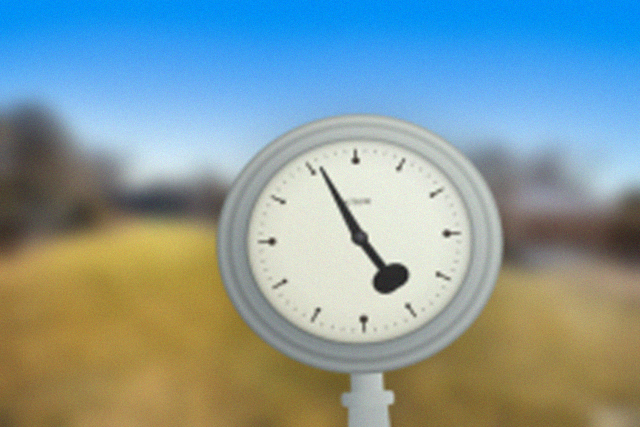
{"hour": 4, "minute": 56}
